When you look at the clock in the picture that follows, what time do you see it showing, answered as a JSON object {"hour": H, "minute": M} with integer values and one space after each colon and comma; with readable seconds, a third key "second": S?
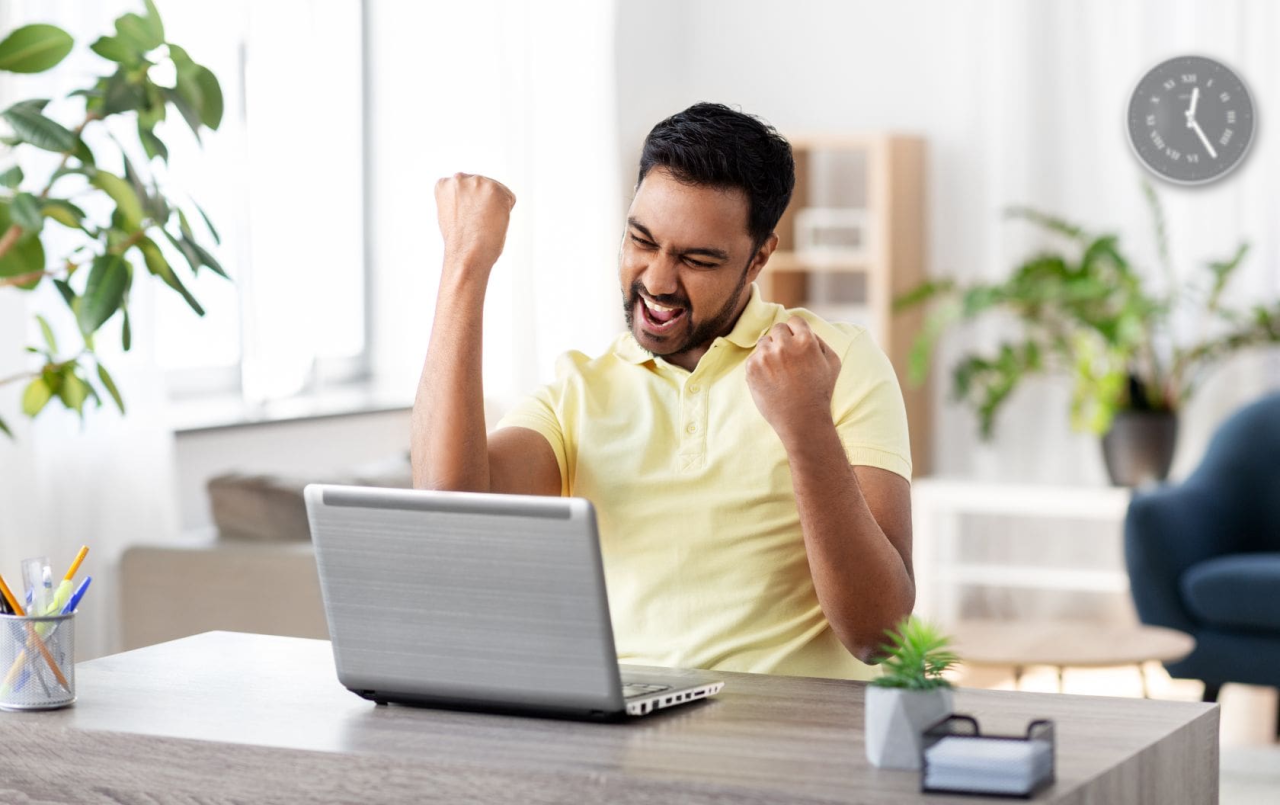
{"hour": 12, "minute": 25}
